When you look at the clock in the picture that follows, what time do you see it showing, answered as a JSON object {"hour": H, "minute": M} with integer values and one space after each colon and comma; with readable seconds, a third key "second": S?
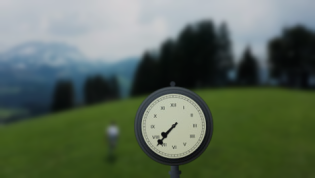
{"hour": 7, "minute": 37}
